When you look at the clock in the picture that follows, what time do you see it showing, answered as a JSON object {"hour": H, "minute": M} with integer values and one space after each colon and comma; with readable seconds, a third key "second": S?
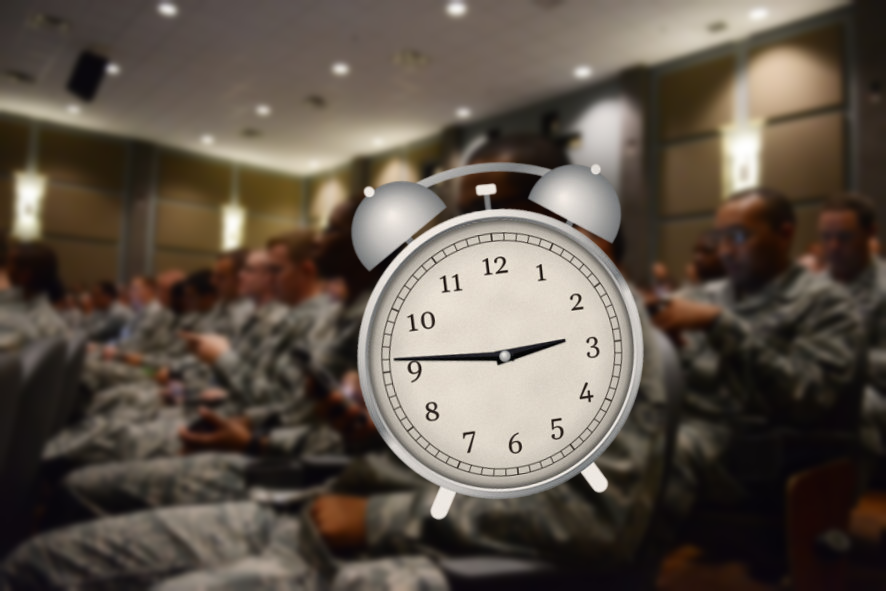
{"hour": 2, "minute": 46}
